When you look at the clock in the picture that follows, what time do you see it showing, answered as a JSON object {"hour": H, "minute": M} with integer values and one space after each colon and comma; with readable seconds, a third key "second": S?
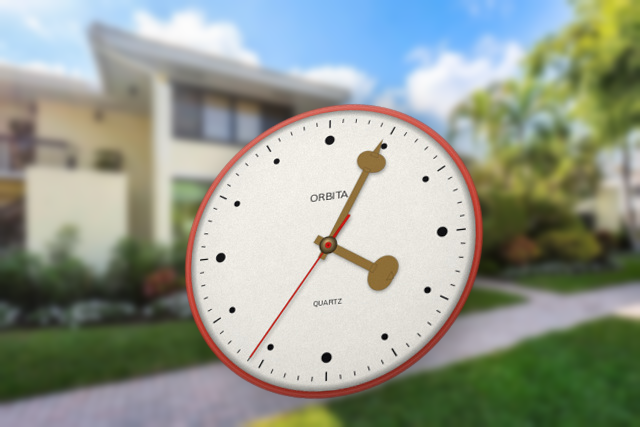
{"hour": 4, "minute": 4, "second": 36}
